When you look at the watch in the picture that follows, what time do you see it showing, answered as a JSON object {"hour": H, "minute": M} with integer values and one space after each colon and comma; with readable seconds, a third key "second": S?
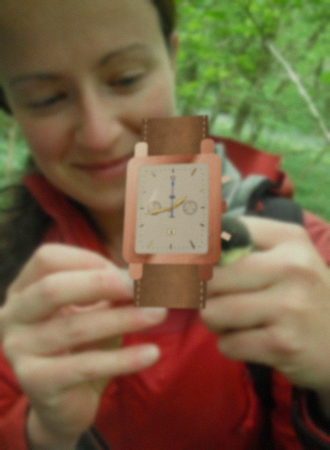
{"hour": 1, "minute": 43}
